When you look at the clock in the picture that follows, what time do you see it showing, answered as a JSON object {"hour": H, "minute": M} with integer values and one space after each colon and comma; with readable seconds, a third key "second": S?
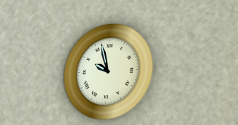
{"hour": 9, "minute": 57}
